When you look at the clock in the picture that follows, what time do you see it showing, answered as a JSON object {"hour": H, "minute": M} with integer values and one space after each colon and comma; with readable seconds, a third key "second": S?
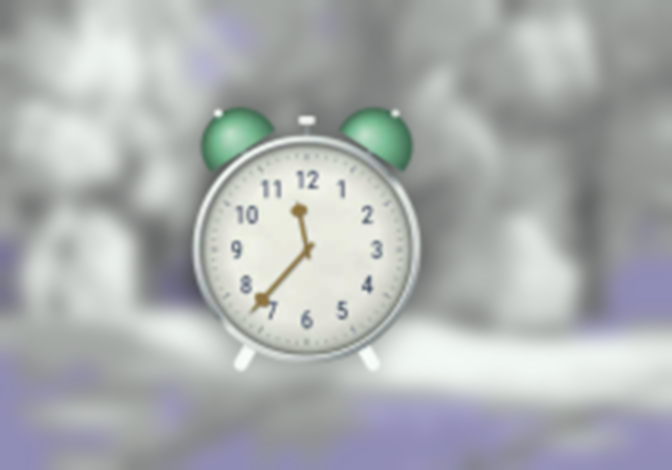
{"hour": 11, "minute": 37}
